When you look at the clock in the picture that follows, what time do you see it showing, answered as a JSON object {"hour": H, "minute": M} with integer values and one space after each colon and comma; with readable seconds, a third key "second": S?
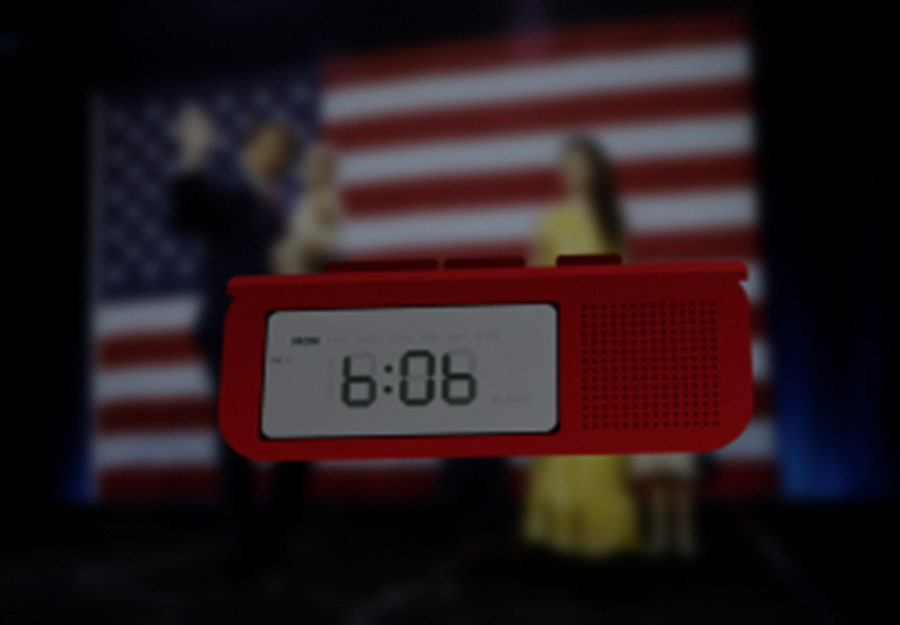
{"hour": 6, "minute": 6}
